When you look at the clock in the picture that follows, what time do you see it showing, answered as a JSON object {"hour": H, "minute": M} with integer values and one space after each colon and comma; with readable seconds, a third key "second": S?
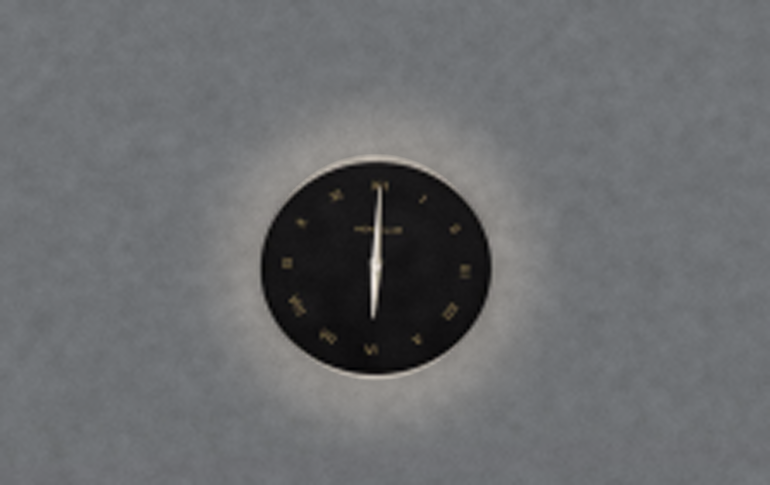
{"hour": 6, "minute": 0}
